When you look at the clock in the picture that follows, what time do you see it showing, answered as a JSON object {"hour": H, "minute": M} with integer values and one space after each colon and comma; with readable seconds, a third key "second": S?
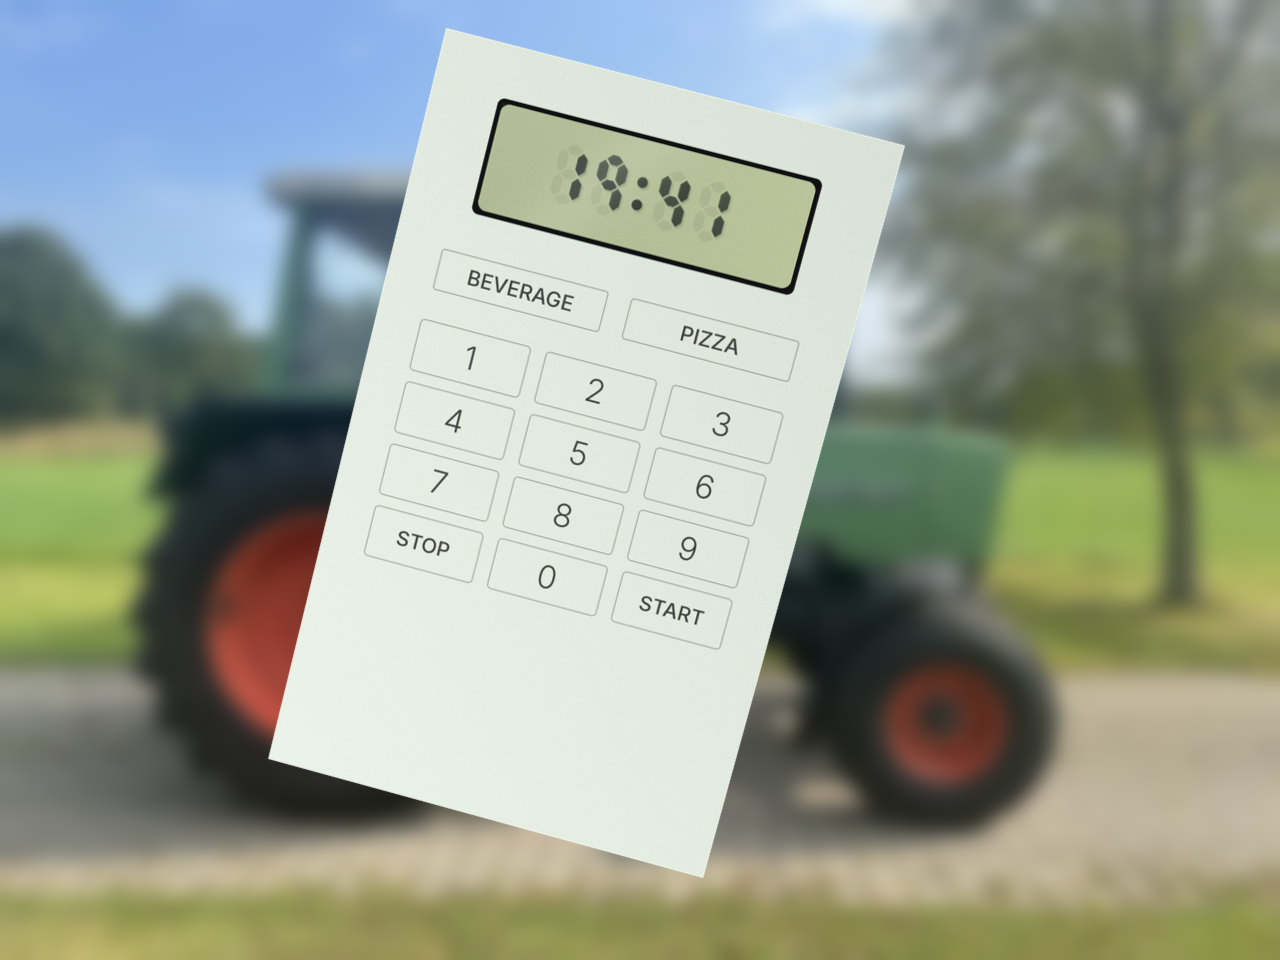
{"hour": 19, "minute": 41}
